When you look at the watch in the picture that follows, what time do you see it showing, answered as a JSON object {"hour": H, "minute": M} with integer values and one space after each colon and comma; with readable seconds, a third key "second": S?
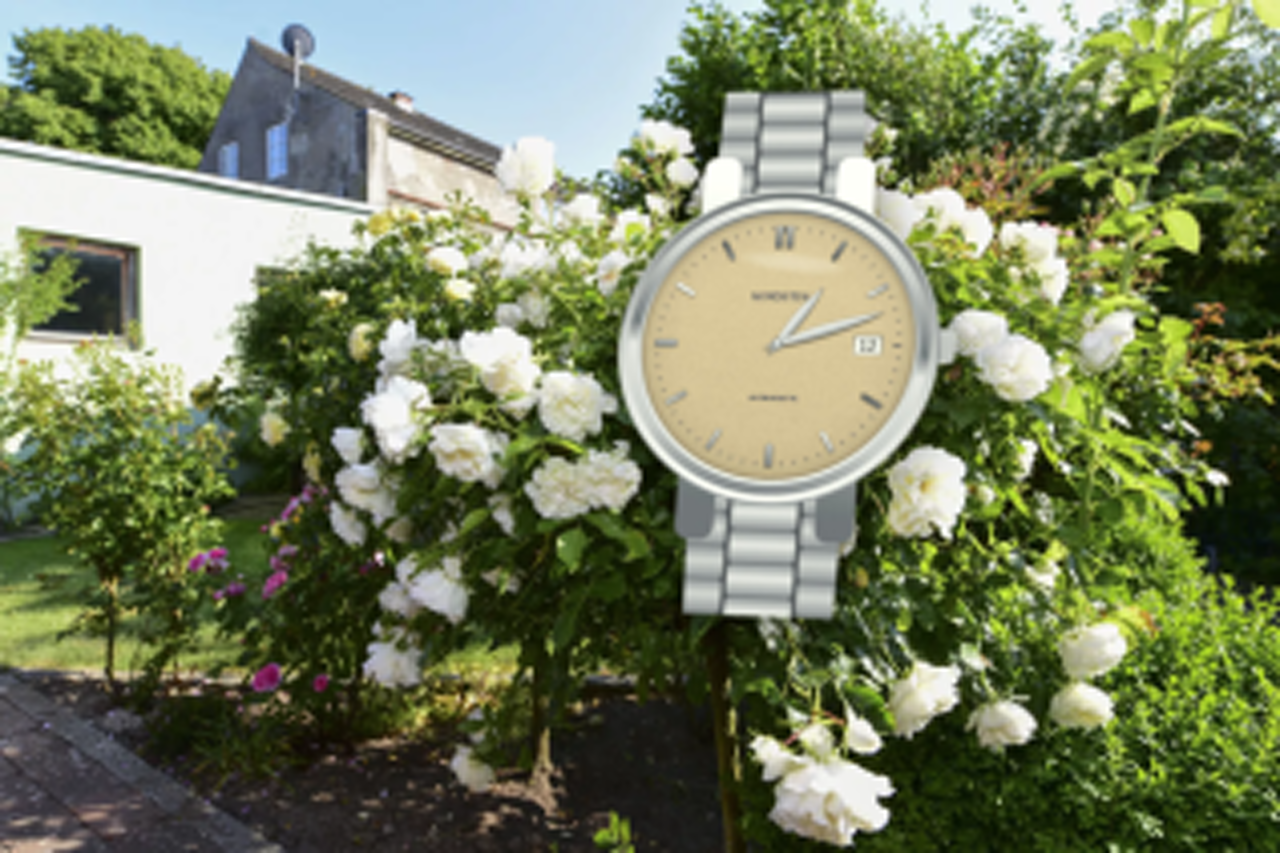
{"hour": 1, "minute": 12}
